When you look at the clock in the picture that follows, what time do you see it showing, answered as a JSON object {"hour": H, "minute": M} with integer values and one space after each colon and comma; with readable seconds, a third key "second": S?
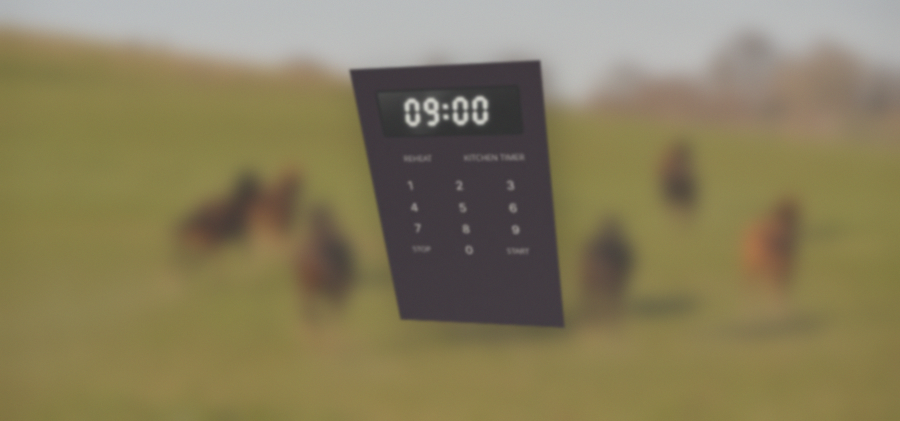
{"hour": 9, "minute": 0}
